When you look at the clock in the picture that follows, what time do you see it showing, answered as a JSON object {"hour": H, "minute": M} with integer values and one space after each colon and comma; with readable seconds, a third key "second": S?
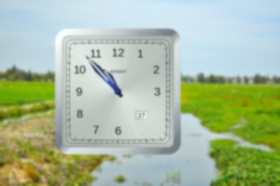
{"hour": 10, "minute": 53}
